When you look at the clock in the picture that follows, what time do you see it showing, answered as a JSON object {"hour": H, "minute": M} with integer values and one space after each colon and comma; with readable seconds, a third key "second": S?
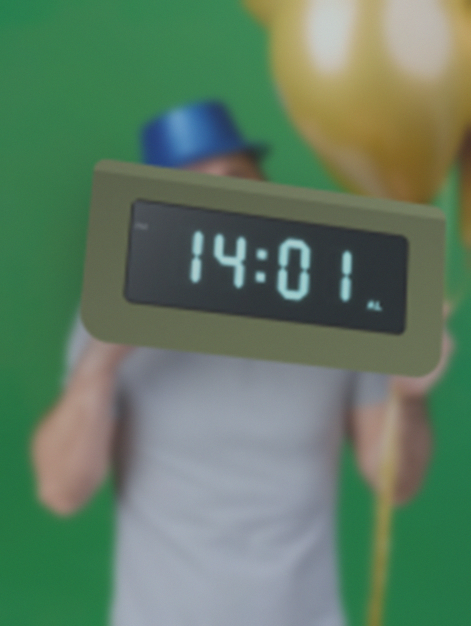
{"hour": 14, "minute": 1}
